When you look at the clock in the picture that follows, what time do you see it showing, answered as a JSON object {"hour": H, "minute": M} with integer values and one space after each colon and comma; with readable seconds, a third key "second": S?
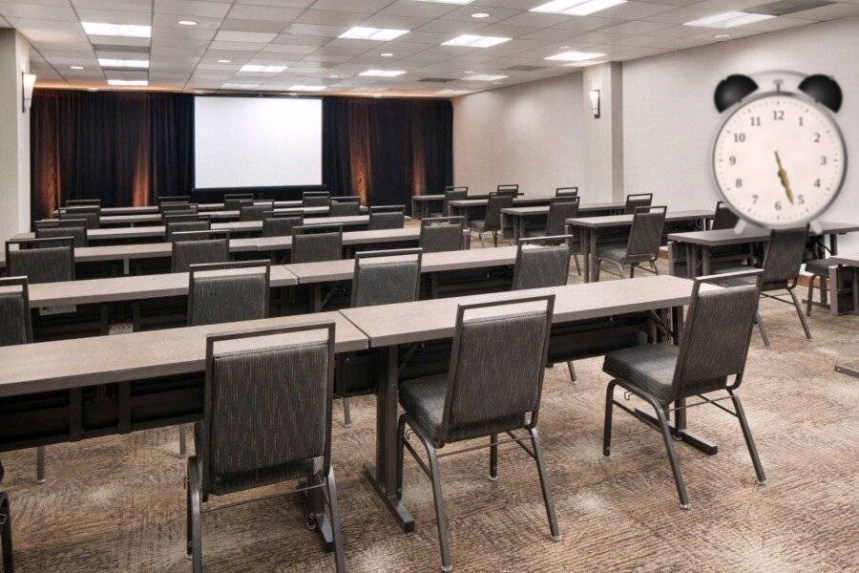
{"hour": 5, "minute": 27}
